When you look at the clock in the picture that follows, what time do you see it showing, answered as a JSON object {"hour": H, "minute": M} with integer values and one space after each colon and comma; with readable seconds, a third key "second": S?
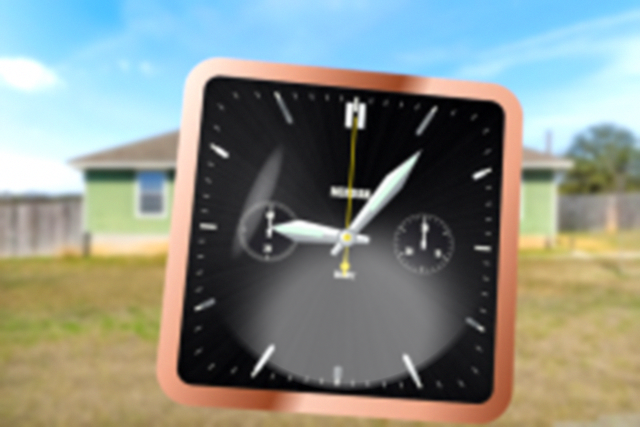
{"hour": 9, "minute": 6}
